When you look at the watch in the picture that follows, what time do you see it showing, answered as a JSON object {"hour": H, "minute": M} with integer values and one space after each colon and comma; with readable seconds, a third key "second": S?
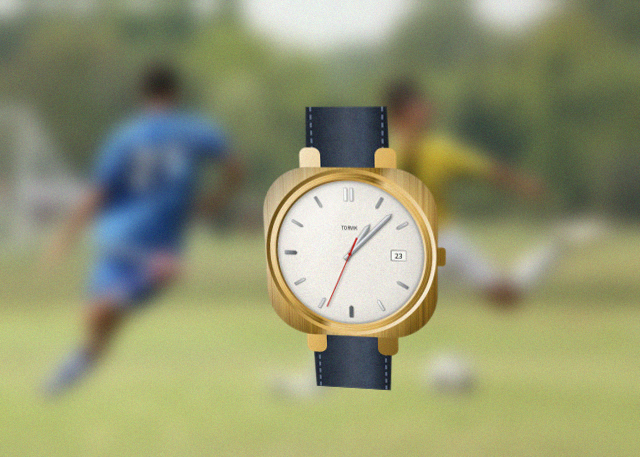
{"hour": 1, "minute": 7, "second": 34}
